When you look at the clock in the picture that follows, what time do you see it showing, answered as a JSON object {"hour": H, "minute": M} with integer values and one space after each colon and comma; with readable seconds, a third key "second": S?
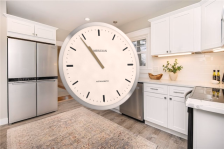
{"hour": 10, "minute": 54}
